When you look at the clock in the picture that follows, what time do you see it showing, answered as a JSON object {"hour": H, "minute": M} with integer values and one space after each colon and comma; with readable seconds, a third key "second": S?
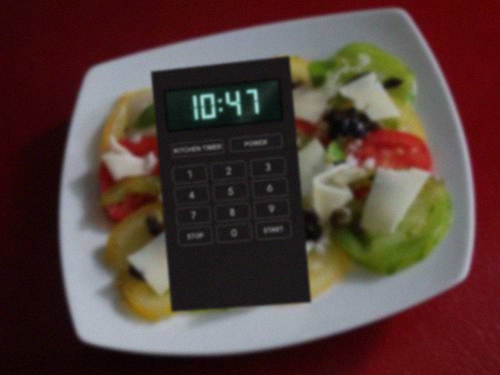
{"hour": 10, "minute": 47}
